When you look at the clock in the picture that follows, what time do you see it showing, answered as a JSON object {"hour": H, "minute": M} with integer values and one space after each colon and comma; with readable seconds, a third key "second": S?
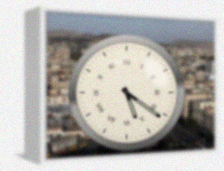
{"hour": 5, "minute": 21}
